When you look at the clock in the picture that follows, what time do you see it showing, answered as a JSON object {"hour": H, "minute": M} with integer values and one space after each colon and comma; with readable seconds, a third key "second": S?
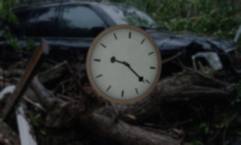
{"hour": 9, "minute": 21}
